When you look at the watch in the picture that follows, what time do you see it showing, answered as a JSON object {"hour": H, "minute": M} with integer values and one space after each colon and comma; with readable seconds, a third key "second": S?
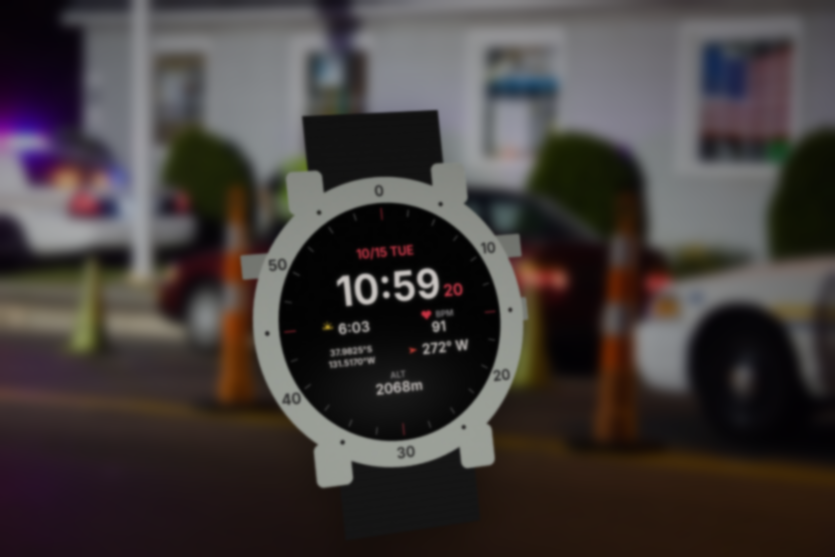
{"hour": 10, "minute": 59, "second": 20}
